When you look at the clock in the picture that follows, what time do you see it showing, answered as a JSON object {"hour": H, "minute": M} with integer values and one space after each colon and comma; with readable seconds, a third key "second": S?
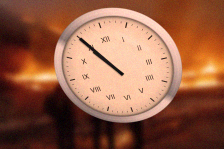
{"hour": 10, "minute": 55}
